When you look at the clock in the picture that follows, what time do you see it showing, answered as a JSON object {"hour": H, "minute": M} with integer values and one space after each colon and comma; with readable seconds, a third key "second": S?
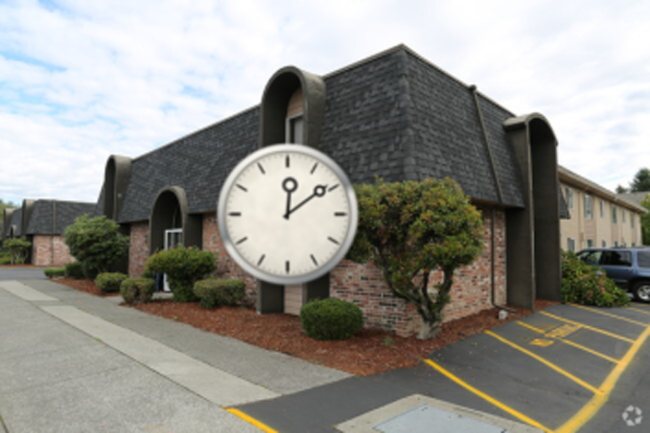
{"hour": 12, "minute": 9}
